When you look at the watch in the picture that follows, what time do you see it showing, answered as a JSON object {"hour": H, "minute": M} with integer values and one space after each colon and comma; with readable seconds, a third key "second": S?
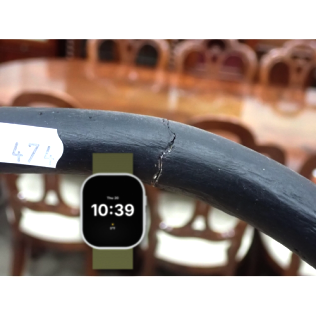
{"hour": 10, "minute": 39}
